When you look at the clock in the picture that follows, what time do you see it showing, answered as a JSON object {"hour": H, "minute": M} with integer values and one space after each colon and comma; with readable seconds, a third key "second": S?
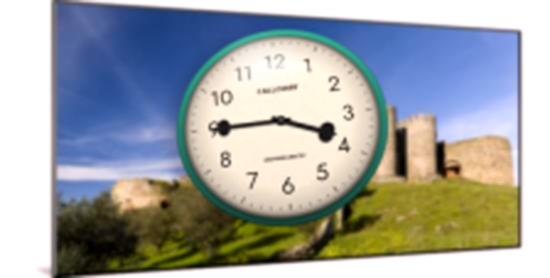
{"hour": 3, "minute": 45}
